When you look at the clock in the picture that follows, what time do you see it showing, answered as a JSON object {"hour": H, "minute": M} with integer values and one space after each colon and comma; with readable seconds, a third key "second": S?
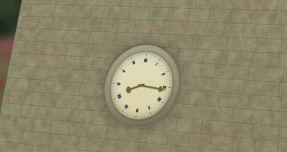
{"hour": 8, "minute": 16}
